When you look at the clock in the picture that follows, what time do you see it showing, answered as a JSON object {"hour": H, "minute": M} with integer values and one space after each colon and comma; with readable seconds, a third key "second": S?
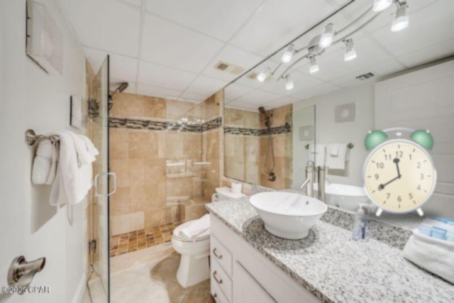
{"hour": 11, "minute": 40}
